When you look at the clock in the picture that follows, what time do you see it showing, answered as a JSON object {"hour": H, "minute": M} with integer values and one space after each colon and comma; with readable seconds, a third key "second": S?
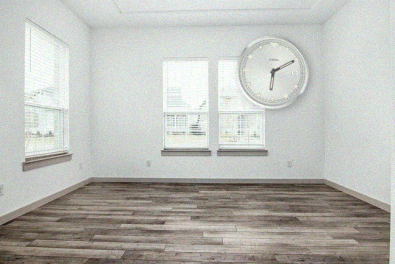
{"hour": 6, "minute": 10}
